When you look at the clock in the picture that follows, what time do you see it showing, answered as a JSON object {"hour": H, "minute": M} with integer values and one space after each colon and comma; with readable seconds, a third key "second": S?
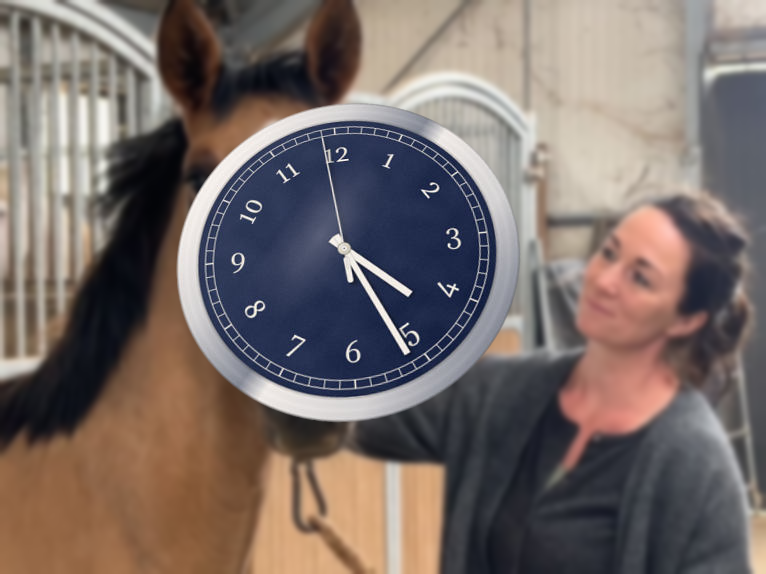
{"hour": 4, "minute": 25, "second": 59}
